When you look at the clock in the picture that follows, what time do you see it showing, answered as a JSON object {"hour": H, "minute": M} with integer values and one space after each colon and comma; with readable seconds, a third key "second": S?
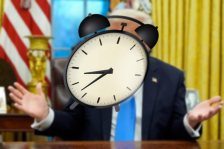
{"hour": 8, "minute": 37}
